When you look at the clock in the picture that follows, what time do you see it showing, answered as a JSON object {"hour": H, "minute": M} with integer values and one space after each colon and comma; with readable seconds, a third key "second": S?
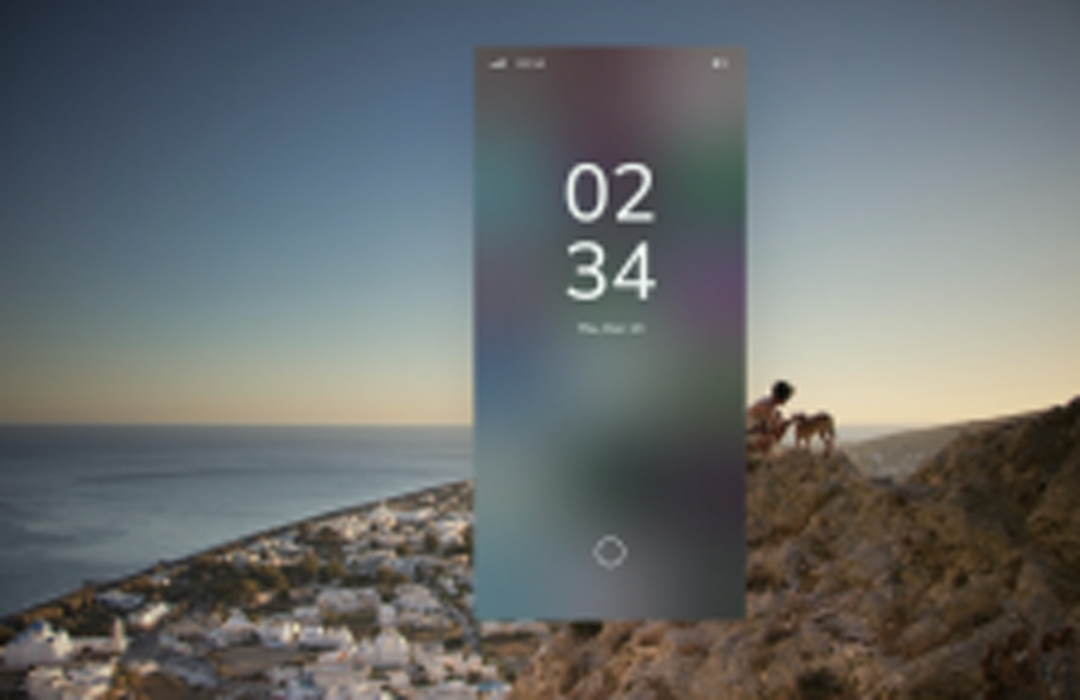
{"hour": 2, "minute": 34}
